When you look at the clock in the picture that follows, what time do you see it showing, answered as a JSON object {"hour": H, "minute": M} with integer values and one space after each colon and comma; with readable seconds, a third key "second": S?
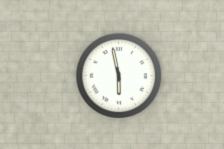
{"hour": 5, "minute": 58}
